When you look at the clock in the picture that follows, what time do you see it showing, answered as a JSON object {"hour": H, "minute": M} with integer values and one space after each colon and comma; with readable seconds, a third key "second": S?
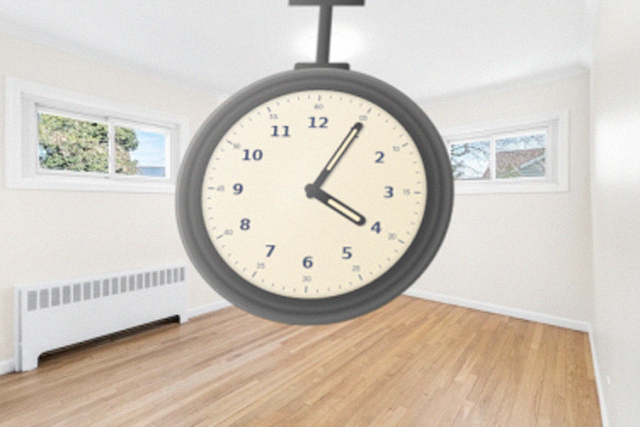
{"hour": 4, "minute": 5}
